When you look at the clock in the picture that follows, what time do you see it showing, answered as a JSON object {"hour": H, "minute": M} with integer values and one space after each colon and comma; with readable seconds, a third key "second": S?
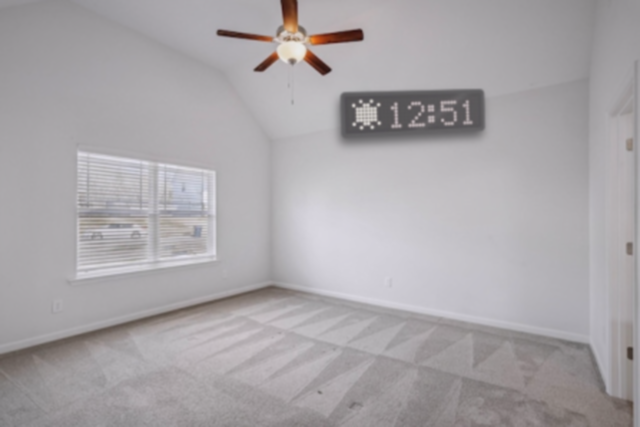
{"hour": 12, "minute": 51}
